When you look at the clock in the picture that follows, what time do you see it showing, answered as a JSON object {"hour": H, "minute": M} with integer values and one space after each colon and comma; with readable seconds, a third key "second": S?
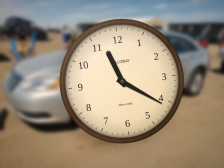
{"hour": 11, "minute": 21}
